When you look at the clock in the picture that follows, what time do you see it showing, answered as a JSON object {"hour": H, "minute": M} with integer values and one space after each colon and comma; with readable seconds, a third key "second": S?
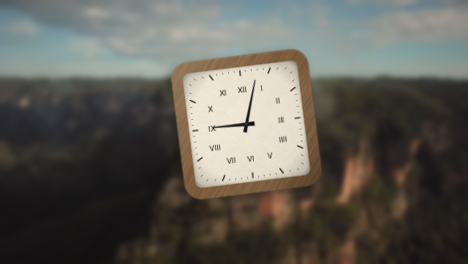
{"hour": 9, "minute": 3}
